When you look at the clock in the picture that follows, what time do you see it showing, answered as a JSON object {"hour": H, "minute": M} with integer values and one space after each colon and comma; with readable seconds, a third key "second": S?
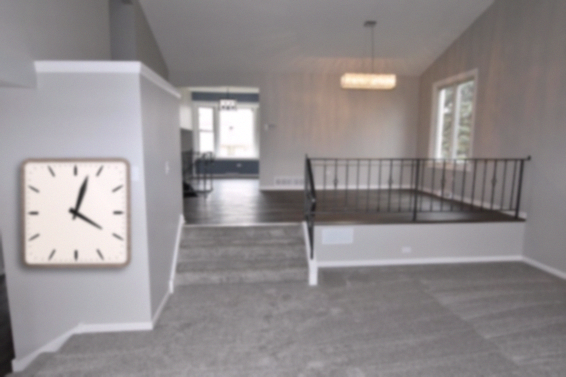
{"hour": 4, "minute": 3}
